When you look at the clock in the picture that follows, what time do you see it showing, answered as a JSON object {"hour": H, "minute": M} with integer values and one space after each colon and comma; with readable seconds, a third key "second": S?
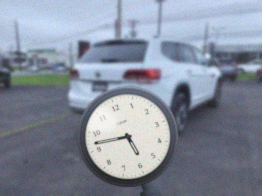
{"hour": 5, "minute": 47}
